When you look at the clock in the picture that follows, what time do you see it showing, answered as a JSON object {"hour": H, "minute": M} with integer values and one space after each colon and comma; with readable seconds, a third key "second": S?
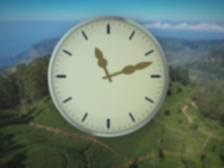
{"hour": 11, "minute": 12}
